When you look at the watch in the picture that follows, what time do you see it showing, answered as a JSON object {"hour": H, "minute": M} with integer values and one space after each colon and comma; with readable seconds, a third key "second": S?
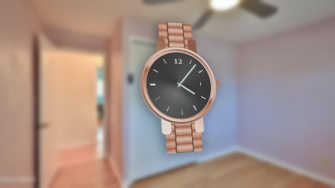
{"hour": 4, "minute": 7}
